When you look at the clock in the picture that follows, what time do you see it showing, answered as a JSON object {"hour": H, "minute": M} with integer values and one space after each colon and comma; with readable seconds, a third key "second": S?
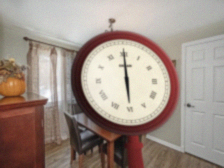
{"hour": 6, "minute": 0}
